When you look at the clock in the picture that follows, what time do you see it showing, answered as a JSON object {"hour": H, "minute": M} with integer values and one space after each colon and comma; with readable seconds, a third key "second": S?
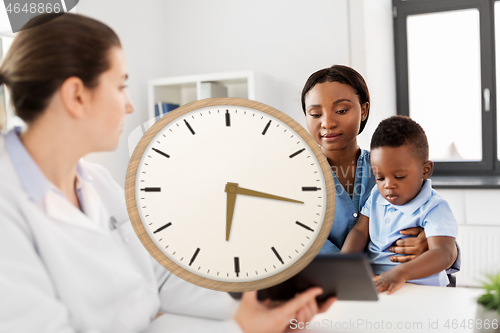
{"hour": 6, "minute": 17}
